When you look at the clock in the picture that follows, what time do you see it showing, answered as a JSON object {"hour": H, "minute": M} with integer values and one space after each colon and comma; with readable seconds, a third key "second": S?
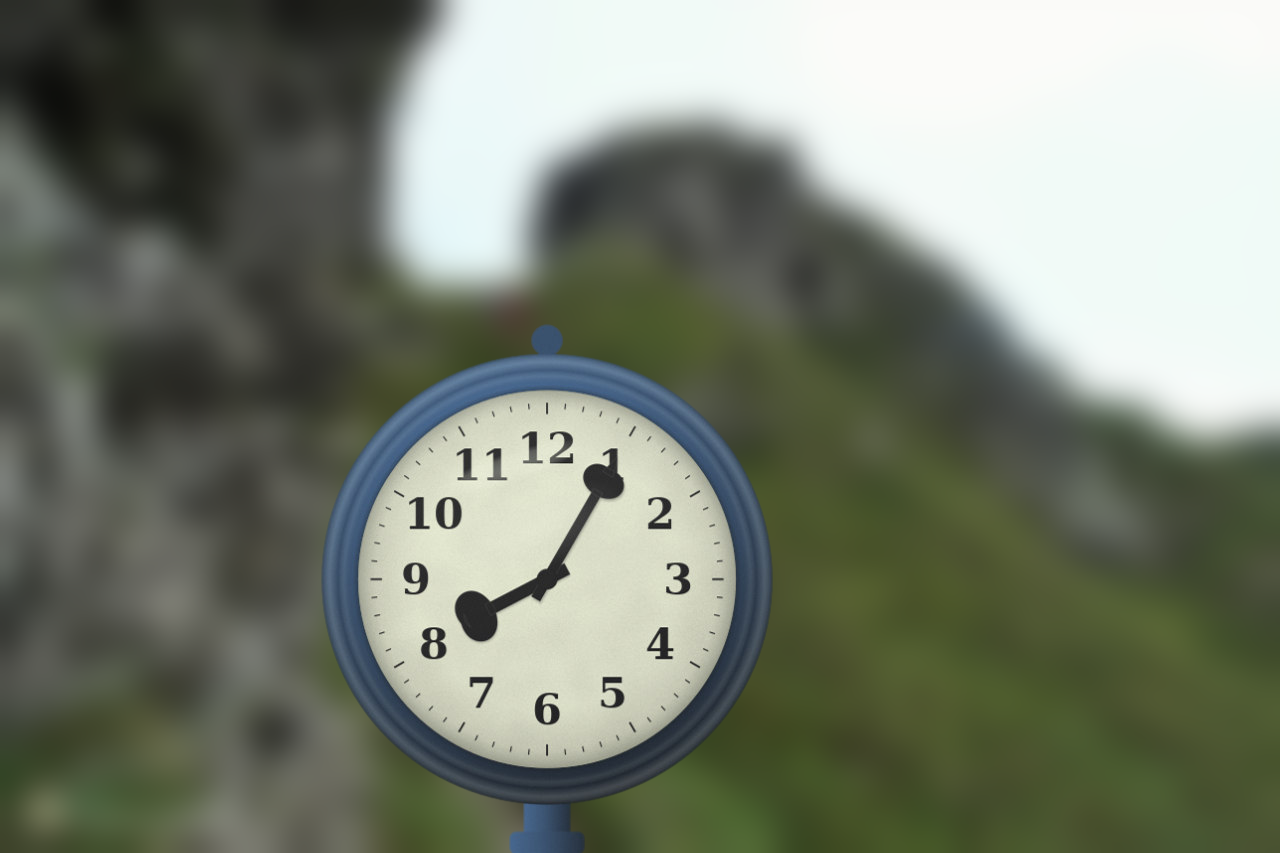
{"hour": 8, "minute": 5}
